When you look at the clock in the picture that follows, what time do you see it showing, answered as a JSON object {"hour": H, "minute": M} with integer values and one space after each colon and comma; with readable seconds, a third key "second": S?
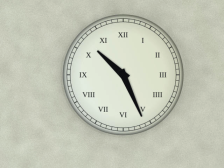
{"hour": 10, "minute": 26}
